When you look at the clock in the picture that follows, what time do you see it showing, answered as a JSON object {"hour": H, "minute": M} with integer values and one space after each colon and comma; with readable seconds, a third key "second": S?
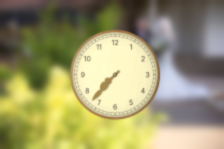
{"hour": 7, "minute": 37}
